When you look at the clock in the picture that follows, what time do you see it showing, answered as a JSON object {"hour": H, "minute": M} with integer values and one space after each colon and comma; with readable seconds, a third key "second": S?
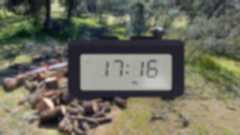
{"hour": 17, "minute": 16}
